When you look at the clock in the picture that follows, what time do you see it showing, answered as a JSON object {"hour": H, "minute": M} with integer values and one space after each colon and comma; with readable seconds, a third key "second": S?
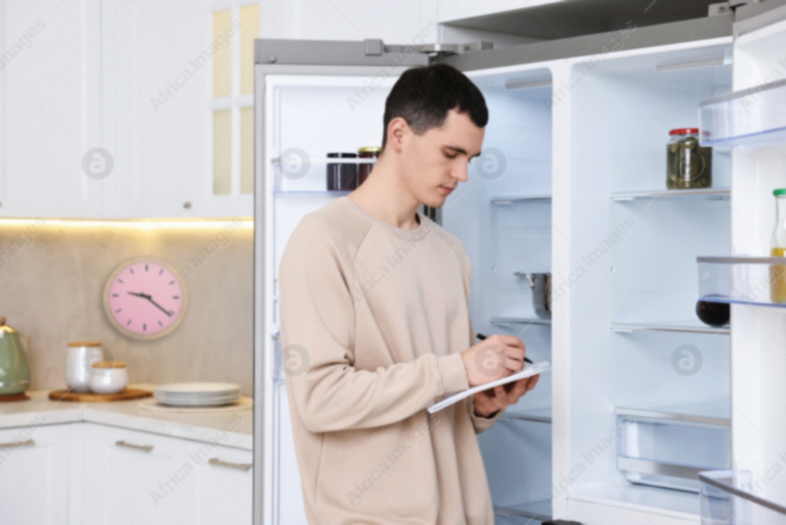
{"hour": 9, "minute": 21}
